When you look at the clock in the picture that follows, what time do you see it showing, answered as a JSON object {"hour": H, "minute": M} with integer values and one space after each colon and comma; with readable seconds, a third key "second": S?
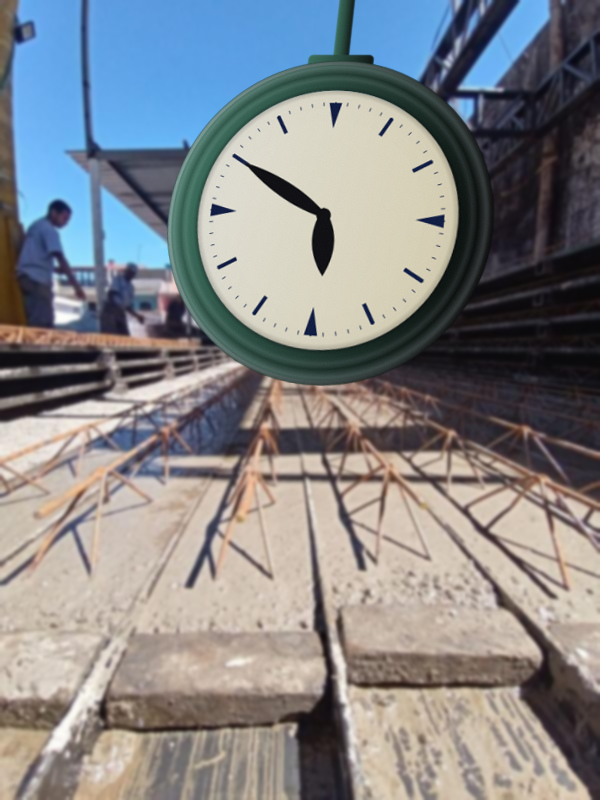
{"hour": 5, "minute": 50}
